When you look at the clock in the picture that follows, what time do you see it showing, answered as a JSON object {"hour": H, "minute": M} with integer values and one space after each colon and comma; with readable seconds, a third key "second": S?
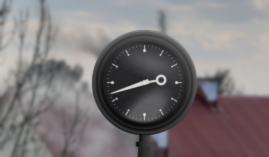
{"hour": 2, "minute": 42}
